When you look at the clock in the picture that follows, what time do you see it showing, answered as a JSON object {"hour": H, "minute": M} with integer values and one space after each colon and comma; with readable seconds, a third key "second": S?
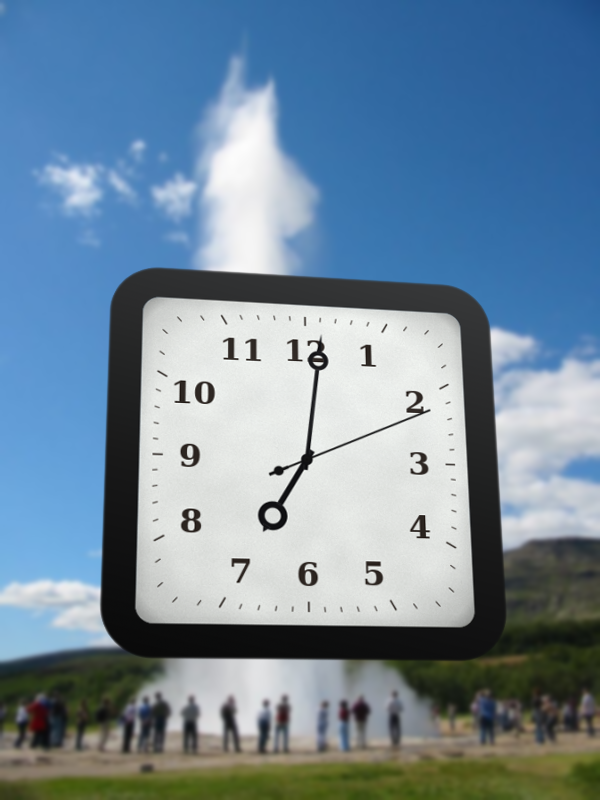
{"hour": 7, "minute": 1, "second": 11}
